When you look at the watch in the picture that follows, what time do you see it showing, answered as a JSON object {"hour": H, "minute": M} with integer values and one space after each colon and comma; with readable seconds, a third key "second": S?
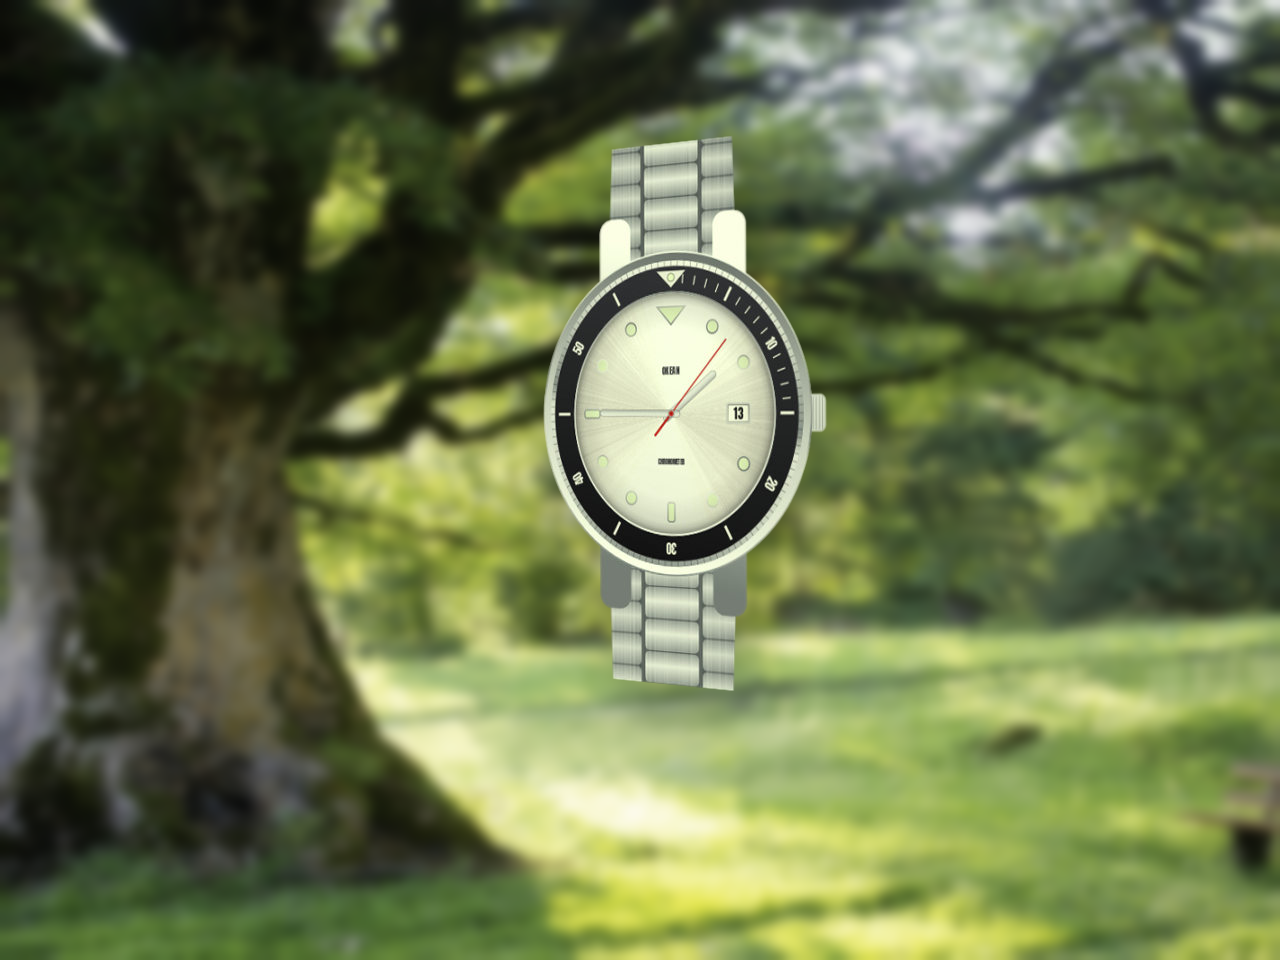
{"hour": 1, "minute": 45, "second": 7}
